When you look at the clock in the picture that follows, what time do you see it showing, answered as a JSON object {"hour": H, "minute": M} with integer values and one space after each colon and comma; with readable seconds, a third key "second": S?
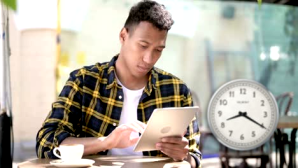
{"hour": 8, "minute": 20}
